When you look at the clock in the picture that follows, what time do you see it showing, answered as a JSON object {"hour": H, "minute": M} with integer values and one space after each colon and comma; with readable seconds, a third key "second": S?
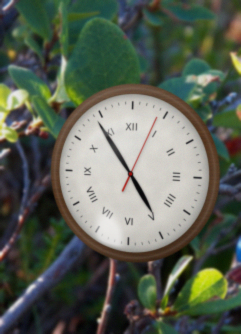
{"hour": 4, "minute": 54, "second": 4}
